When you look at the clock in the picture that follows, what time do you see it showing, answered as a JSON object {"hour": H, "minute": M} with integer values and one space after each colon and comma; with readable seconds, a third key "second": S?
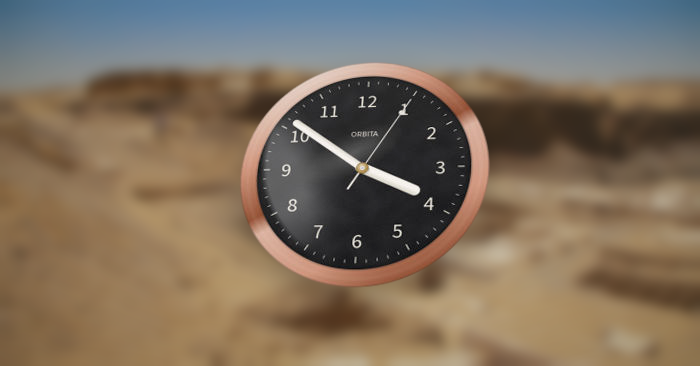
{"hour": 3, "minute": 51, "second": 5}
